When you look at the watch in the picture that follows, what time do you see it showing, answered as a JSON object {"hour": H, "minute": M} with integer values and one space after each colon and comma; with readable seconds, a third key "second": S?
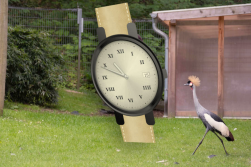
{"hour": 10, "minute": 49}
